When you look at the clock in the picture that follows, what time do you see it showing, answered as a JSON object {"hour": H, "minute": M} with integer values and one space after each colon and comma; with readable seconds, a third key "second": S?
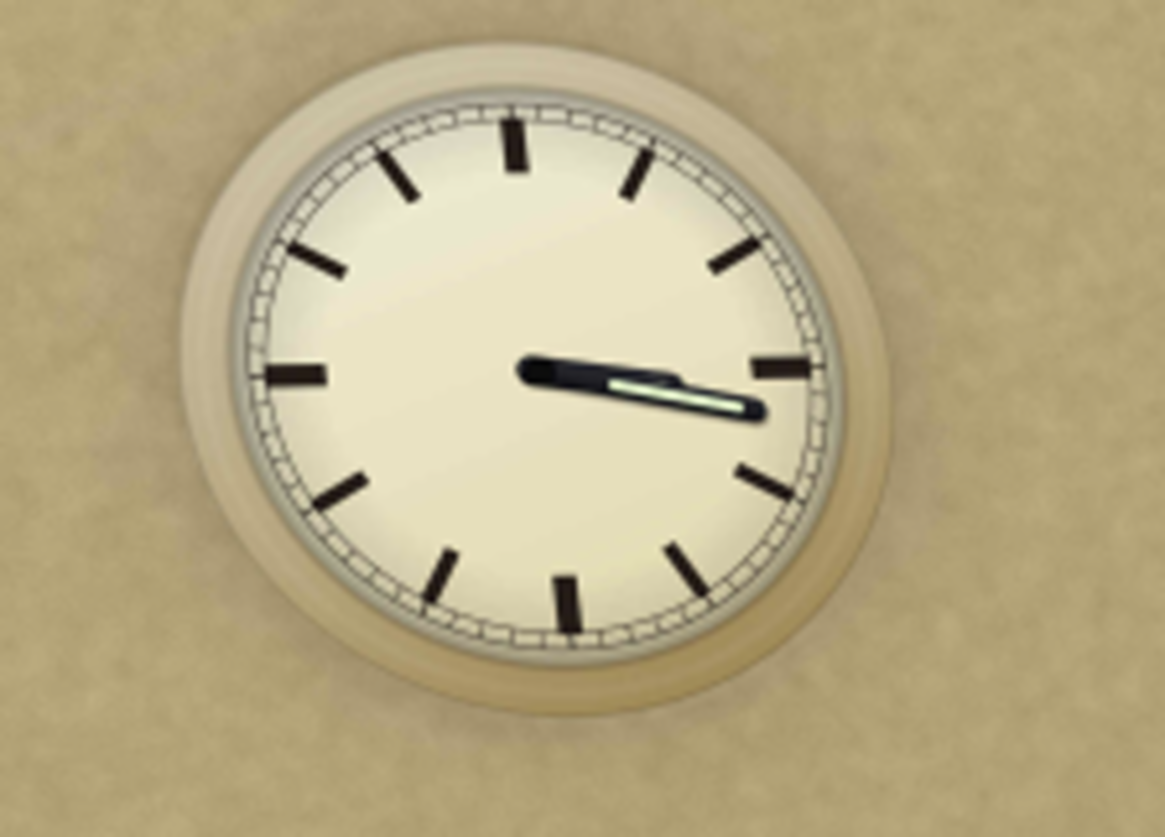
{"hour": 3, "minute": 17}
